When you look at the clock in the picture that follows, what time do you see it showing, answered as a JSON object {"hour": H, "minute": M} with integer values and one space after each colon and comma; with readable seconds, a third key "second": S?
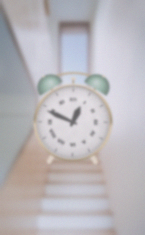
{"hour": 12, "minute": 49}
